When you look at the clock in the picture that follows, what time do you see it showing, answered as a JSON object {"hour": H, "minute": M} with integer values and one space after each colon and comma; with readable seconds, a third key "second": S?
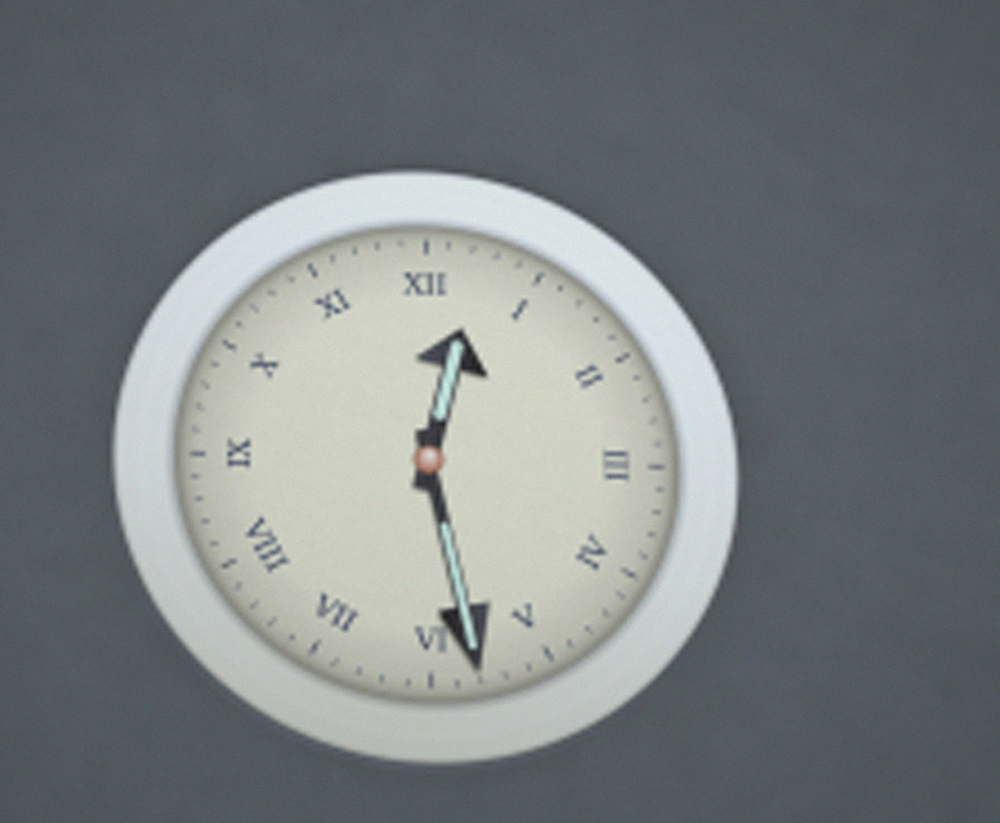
{"hour": 12, "minute": 28}
